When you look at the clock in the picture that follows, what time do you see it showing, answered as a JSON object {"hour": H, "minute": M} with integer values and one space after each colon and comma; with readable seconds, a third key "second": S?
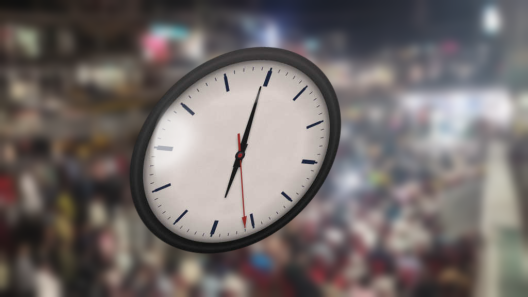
{"hour": 5, "minute": 59, "second": 26}
